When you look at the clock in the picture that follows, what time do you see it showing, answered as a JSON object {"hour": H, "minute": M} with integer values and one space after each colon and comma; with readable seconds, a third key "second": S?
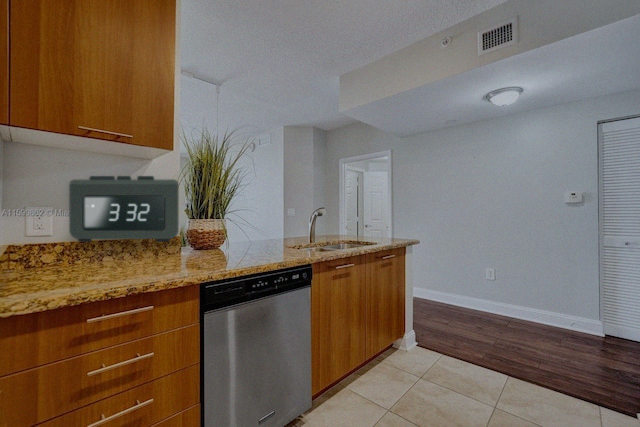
{"hour": 3, "minute": 32}
